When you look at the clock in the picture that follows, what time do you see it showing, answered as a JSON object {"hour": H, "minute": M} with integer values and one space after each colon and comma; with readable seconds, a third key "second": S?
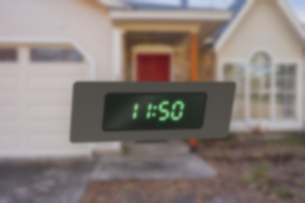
{"hour": 11, "minute": 50}
